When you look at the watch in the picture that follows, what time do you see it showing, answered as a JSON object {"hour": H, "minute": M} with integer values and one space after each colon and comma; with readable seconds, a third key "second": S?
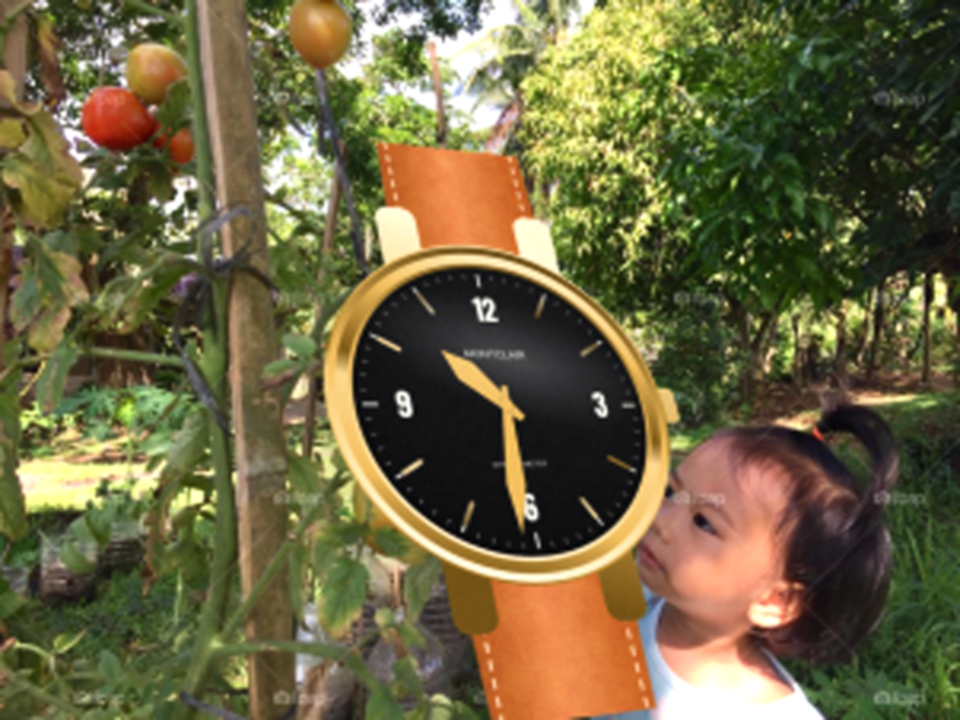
{"hour": 10, "minute": 31}
